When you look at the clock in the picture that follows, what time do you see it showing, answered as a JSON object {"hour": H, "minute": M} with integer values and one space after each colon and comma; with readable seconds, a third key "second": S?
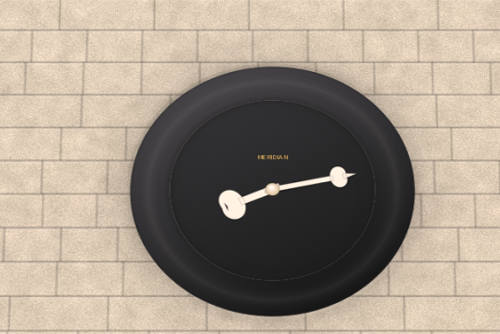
{"hour": 8, "minute": 13}
